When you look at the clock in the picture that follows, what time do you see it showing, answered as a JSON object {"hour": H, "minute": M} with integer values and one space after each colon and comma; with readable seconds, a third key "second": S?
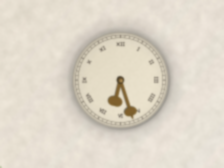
{"hour": 6, "minute": 27}
